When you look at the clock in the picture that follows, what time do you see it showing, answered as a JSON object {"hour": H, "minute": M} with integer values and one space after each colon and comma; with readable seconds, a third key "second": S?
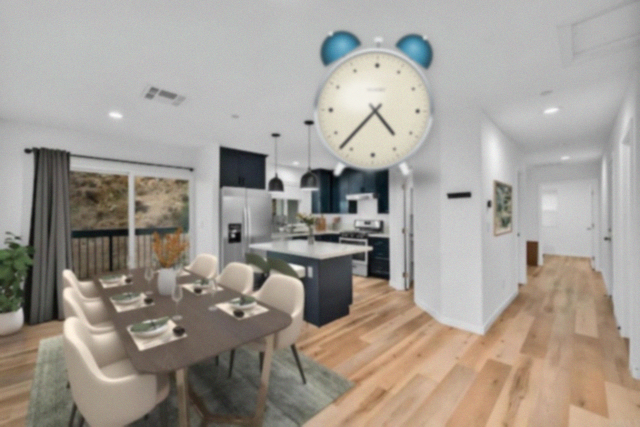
{"hour": 4, "minute": 37}
